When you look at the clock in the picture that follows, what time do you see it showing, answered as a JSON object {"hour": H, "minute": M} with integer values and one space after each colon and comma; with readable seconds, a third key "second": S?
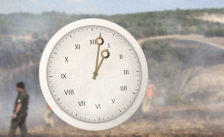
{"hour": 1, "minute": 2}
